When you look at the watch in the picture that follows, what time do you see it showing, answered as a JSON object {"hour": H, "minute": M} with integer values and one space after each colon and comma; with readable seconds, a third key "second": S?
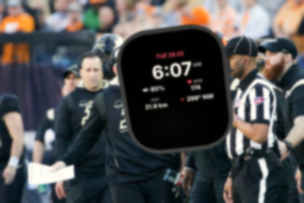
{"hour": 6, "minute": 7}
